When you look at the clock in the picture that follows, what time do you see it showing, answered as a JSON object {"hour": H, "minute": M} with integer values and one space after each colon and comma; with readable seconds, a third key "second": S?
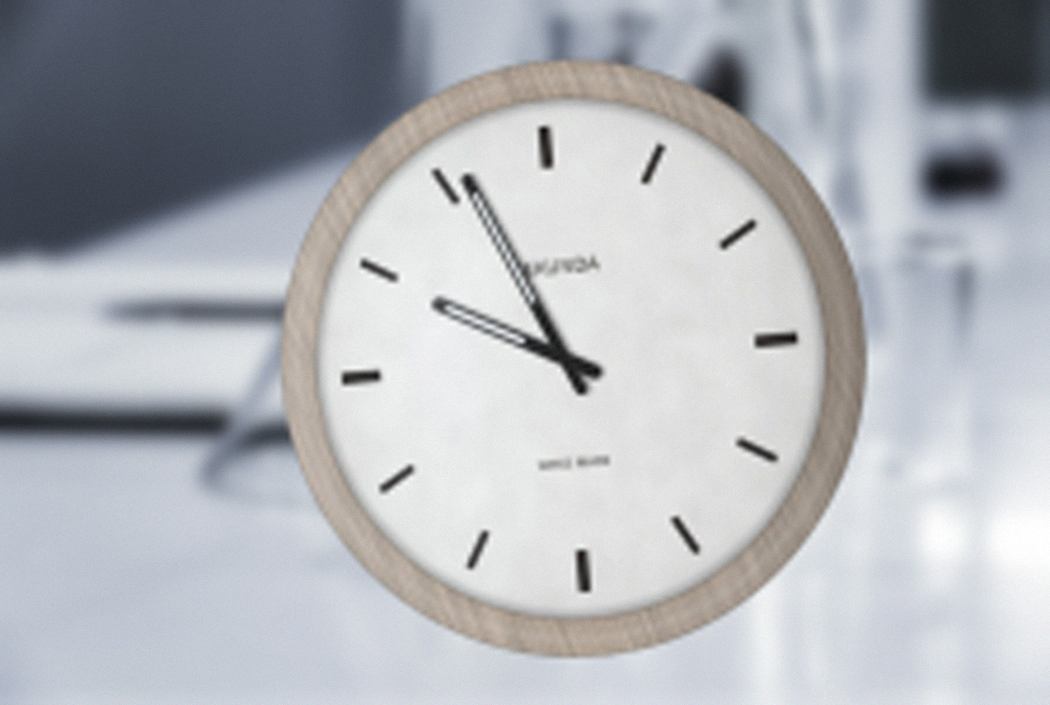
{"hour": 9, "minute": 56}
